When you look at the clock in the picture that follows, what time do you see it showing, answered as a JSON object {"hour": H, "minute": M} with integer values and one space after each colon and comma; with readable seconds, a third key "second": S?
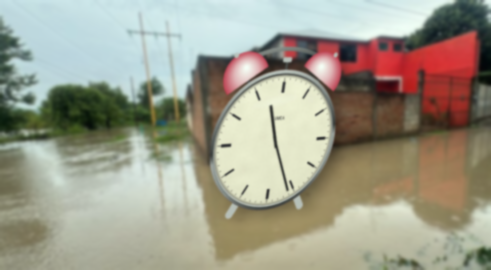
{"hour": 11, "minute": 26}
